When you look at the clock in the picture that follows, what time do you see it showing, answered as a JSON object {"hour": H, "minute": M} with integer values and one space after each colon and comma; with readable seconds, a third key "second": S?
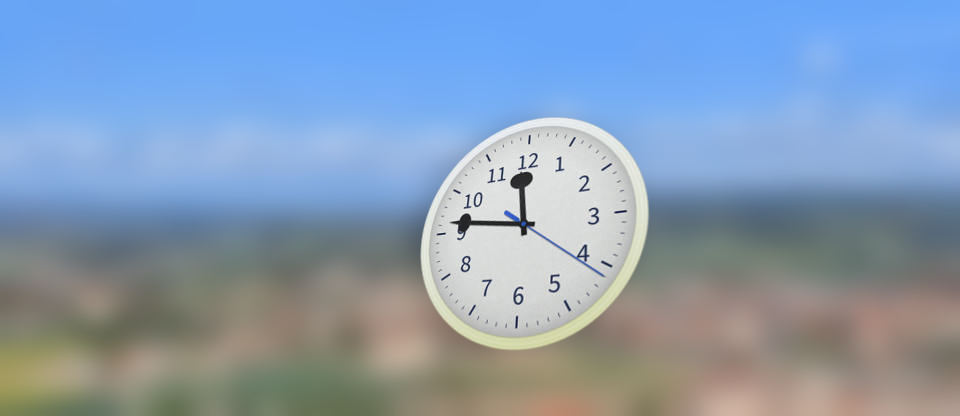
{"hour": 11, "minute": 46, "second": 21}
